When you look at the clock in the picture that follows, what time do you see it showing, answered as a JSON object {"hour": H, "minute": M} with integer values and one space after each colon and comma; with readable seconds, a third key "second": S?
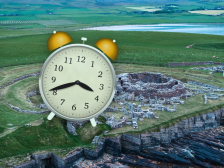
{"hour": 3, "minute": 41}
